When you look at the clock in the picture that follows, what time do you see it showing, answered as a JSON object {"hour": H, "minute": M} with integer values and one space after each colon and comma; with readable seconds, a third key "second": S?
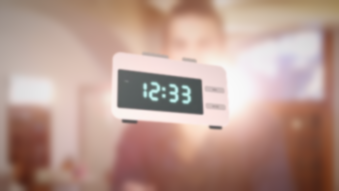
{"hour": 12, "minute": 33}
